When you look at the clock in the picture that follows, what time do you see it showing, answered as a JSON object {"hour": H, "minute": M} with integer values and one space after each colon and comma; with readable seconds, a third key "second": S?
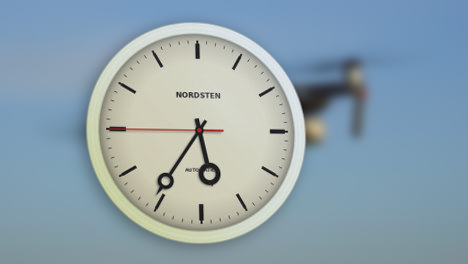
{"hour": 5, "minute": 35, "second": 45}
